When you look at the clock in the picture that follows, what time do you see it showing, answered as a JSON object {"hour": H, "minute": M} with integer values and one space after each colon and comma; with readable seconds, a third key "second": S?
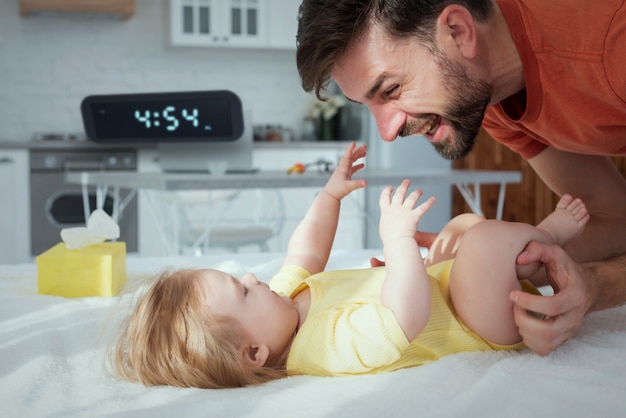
{"hour": 4, "minute": 54}
